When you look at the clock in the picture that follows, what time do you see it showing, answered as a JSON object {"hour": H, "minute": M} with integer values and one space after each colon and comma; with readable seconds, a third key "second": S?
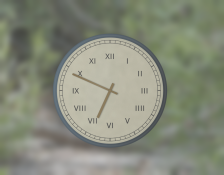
{"hour": 6, "minute": 49}
